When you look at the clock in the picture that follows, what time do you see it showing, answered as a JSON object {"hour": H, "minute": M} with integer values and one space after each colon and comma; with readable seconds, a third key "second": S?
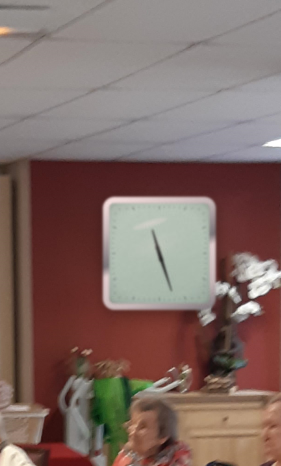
{"hour": 11, "minute": 27}
